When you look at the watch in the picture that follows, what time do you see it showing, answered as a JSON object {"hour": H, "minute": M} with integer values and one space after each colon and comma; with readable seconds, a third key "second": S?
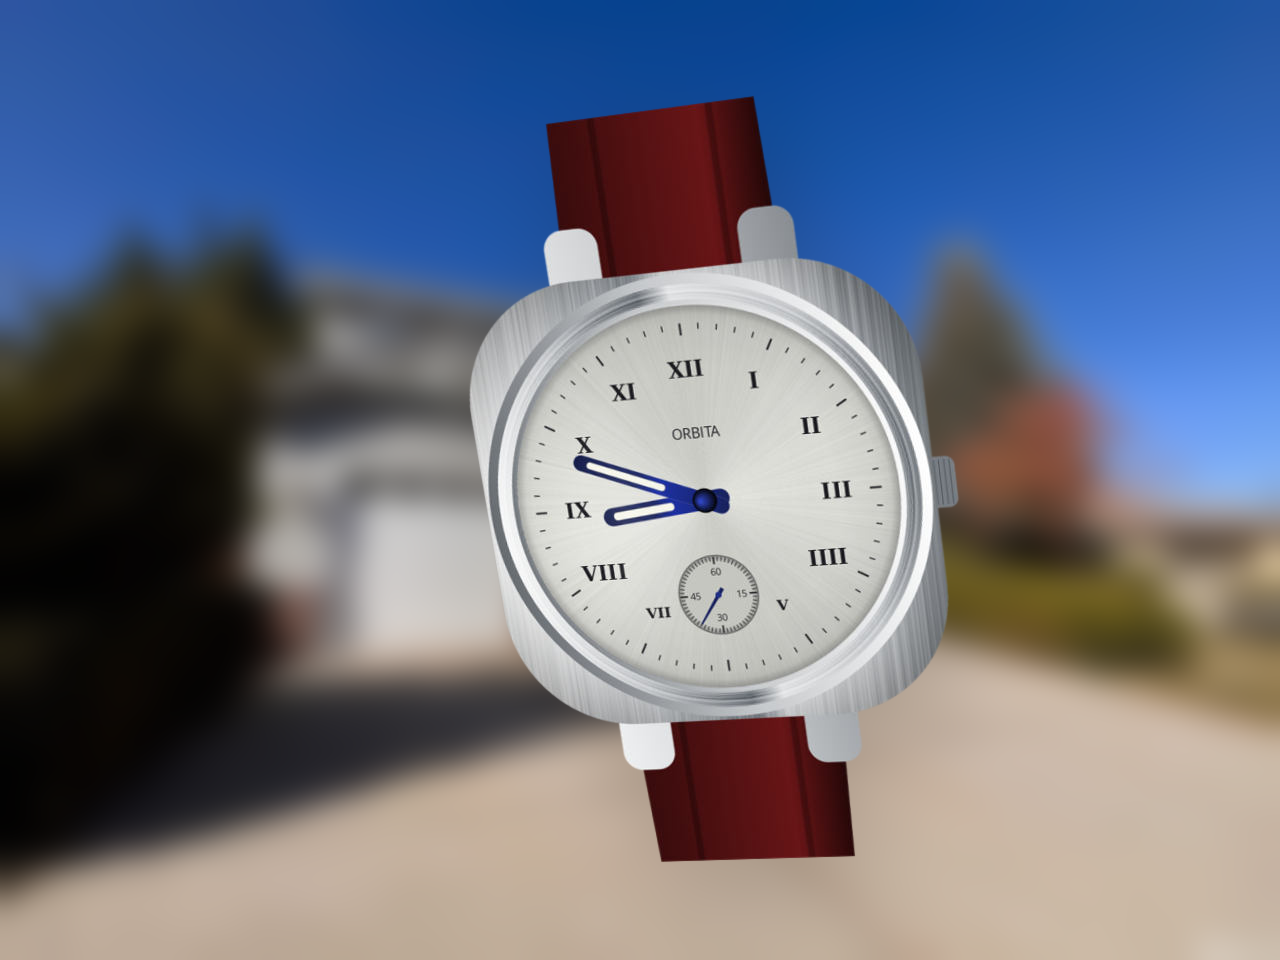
{"hour": 8, "minute": 48, "second": 36}
